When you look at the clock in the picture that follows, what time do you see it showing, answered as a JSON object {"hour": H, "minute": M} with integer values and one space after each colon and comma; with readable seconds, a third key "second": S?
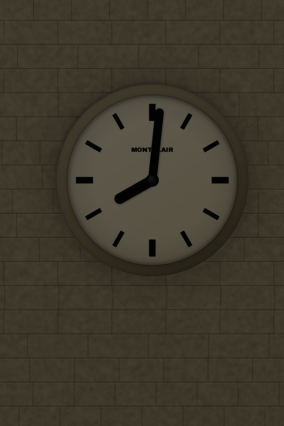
{"hour": 8, "minute": 1}
